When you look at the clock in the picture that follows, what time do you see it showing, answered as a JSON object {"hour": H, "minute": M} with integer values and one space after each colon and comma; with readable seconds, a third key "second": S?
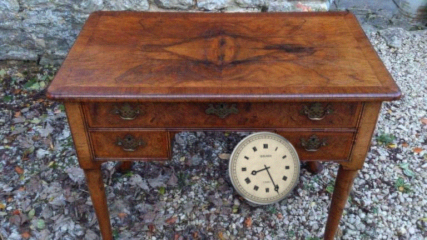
{"hour": 8, "minute": 26}
